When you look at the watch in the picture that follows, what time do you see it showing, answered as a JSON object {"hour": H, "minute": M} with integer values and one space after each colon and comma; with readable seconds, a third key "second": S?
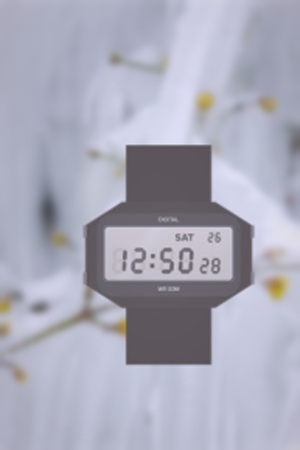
{"hour": 12, "minute": 50, "second": 28}
